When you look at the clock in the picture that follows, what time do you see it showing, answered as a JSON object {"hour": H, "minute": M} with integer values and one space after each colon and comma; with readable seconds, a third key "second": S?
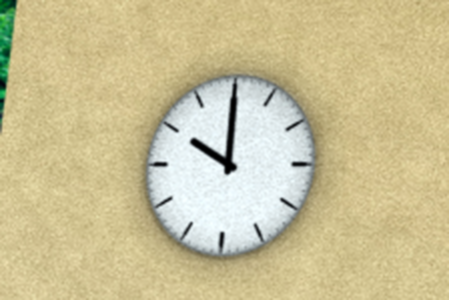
{"hour": 10, "minute": 0}
